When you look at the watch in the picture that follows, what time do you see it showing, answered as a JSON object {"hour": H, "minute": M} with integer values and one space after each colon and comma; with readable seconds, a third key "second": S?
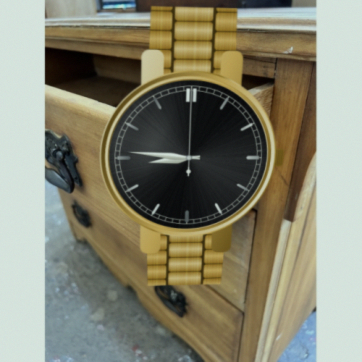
{"hour": 8, "minute": 46, "second": 0}
